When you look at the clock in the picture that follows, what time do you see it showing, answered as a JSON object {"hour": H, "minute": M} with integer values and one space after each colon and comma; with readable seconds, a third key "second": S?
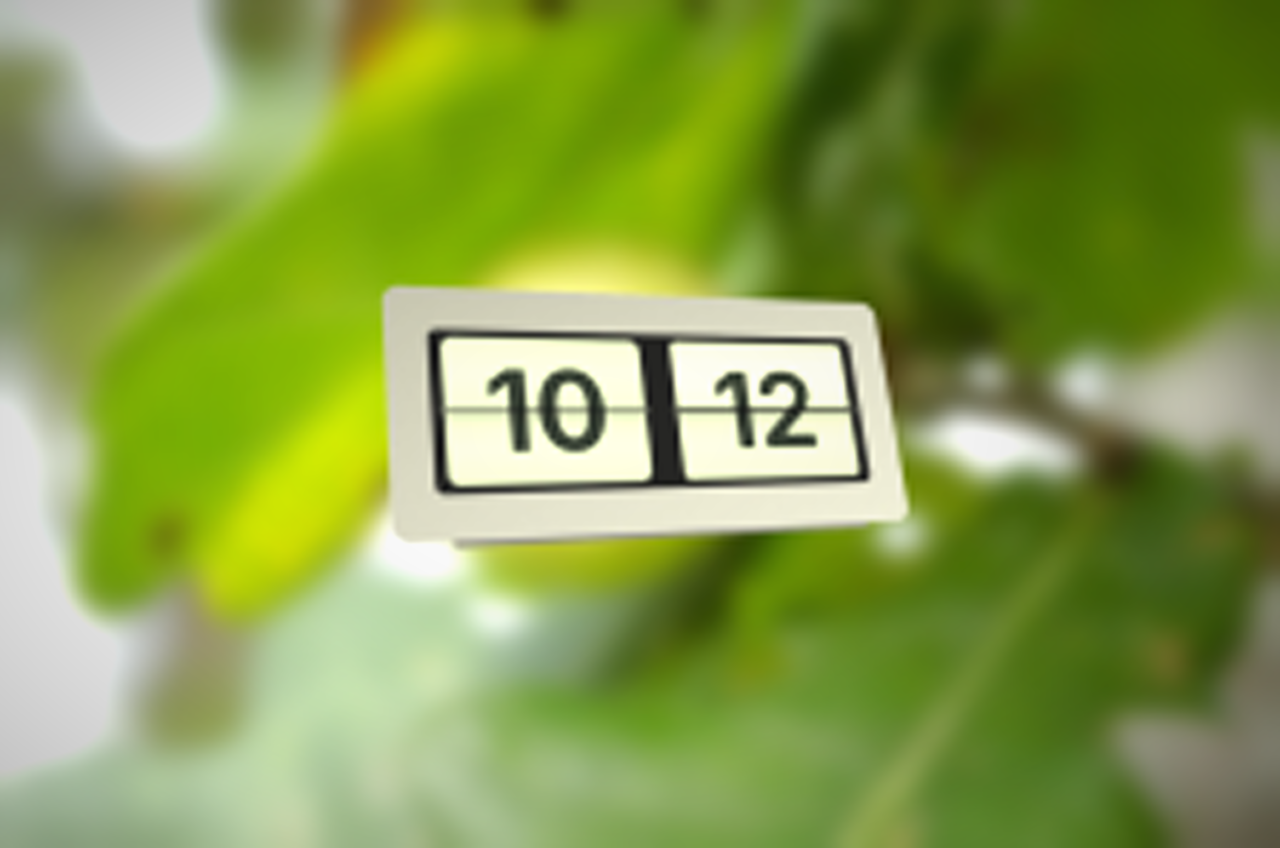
{"hour": 10, "minute": 12}
